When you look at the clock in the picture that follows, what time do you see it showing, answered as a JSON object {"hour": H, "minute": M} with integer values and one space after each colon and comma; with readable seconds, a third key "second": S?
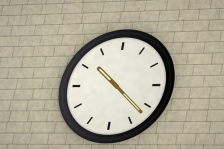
{"hour": 10, "minute": 22}
